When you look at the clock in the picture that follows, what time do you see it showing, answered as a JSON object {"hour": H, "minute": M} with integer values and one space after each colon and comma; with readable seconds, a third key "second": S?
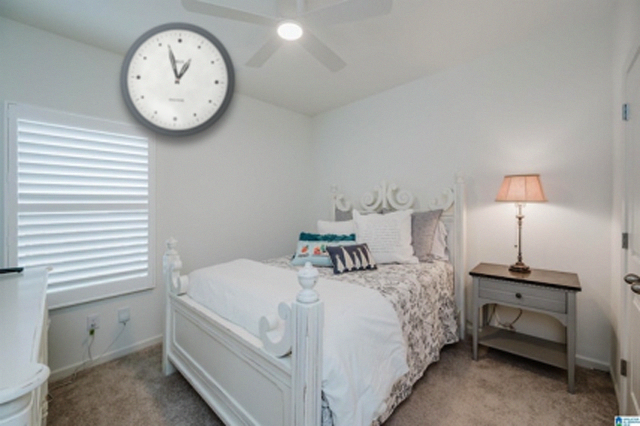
{"hour": 12, "minute": 57}
